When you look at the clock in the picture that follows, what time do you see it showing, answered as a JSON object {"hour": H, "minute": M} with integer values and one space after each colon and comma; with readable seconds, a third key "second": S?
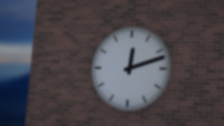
{"hour": 12, "minute": 12}
